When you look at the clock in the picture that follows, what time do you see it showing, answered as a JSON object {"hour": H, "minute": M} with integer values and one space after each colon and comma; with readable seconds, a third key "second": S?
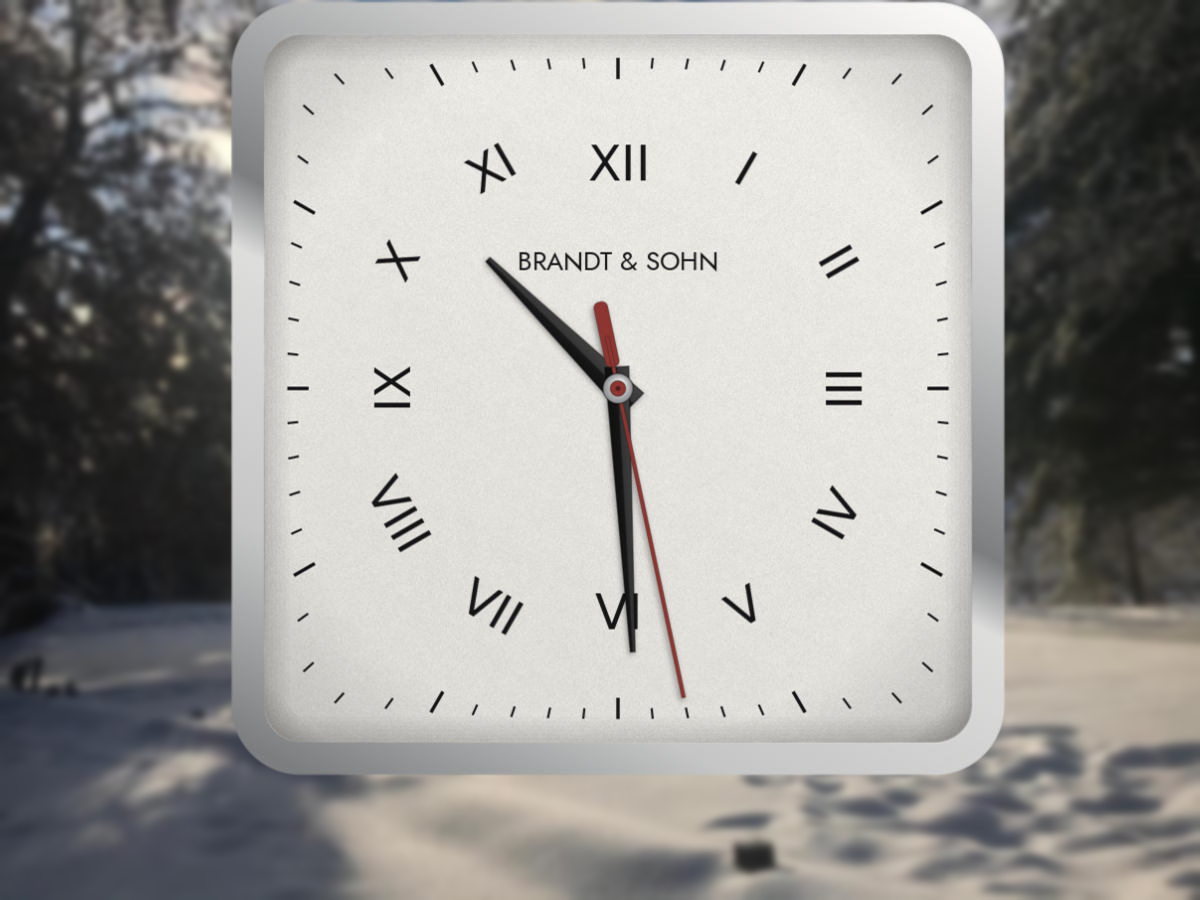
{"hour": 10, "minute": 29, "second": 28}
